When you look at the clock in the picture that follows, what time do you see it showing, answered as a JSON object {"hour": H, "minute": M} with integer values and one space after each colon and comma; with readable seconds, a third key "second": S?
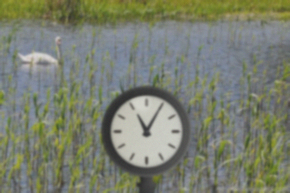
{"hour": 11, "minute": 5}
